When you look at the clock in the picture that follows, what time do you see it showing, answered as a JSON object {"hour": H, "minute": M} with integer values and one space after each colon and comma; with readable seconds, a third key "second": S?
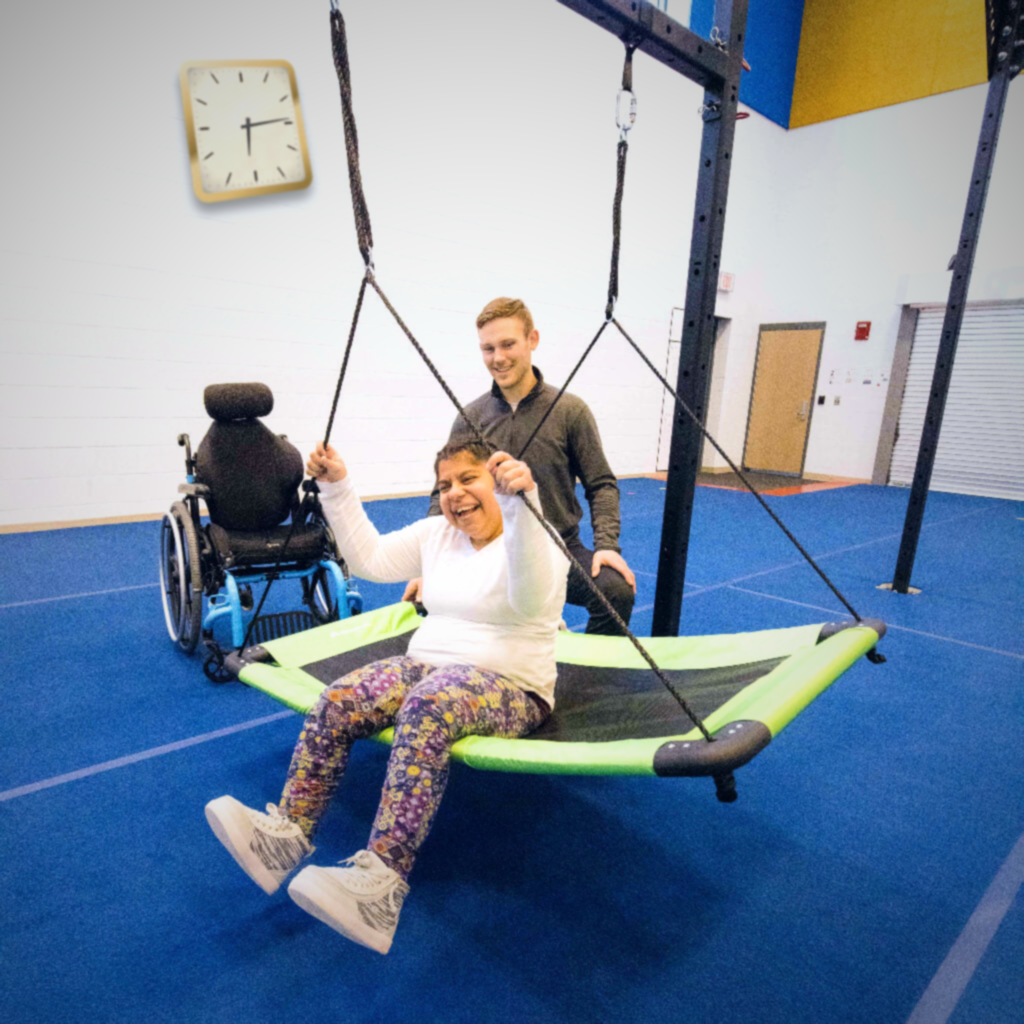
{"hour": 6, "minute": 14}
